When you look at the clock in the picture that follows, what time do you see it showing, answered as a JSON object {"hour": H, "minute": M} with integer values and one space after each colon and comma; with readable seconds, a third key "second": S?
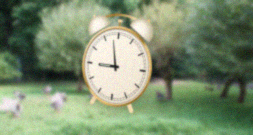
{"hour": 8, "minute": 58}
